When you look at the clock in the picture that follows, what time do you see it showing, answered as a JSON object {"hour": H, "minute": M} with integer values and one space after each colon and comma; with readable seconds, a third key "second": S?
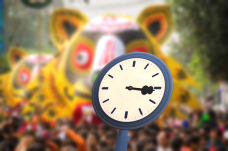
{"hour": 3, "minute": 16}
